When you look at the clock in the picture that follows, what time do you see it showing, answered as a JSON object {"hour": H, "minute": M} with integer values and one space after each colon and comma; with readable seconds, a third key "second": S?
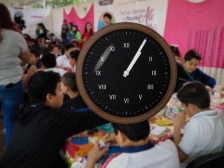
{"hour": 1, "minute": 5}
